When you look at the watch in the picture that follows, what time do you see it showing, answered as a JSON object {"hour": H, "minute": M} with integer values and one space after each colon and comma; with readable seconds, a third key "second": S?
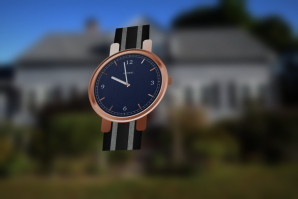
{"hour": 9, "minute": 58}
